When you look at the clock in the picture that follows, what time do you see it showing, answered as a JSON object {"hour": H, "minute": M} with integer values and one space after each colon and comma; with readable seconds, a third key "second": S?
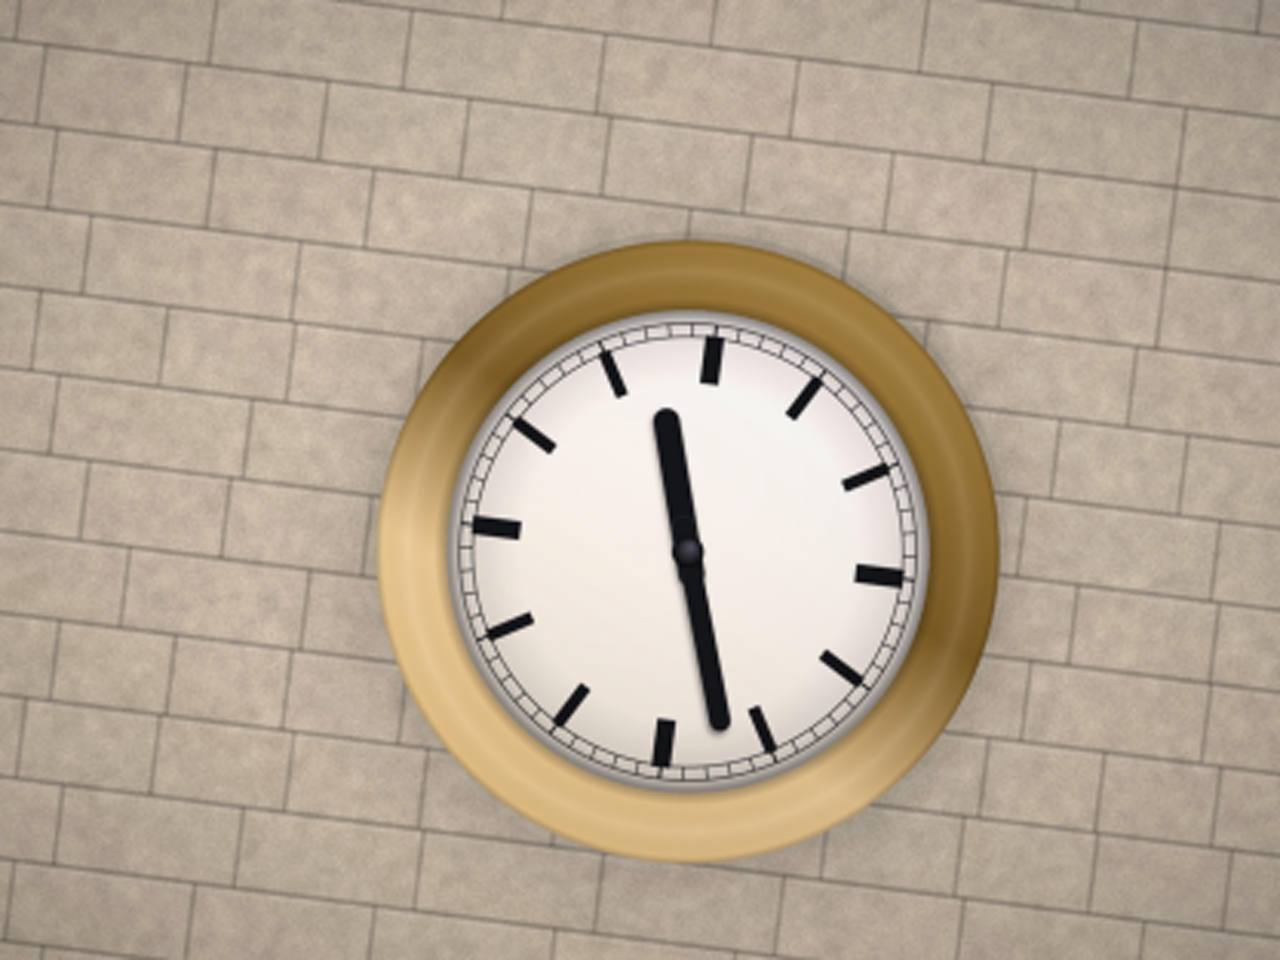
{"hour": 11, "minute": 27}
